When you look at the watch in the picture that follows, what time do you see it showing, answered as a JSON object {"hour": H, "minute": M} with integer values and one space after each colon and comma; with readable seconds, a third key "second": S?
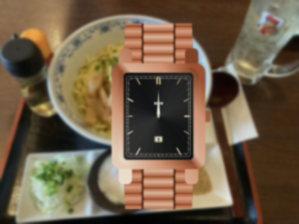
{"hour": 12, "minute": 0}
